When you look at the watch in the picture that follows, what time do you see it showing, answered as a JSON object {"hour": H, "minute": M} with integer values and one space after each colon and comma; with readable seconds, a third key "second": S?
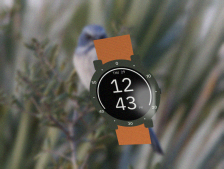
{"hour": 12, "minute": 43}
